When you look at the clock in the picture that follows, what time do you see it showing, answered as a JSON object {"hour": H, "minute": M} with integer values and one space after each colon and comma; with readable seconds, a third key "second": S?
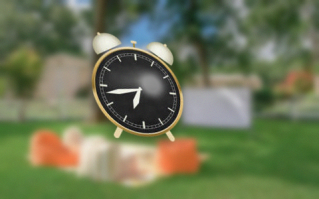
{"hour": 6, "minute": 43}
